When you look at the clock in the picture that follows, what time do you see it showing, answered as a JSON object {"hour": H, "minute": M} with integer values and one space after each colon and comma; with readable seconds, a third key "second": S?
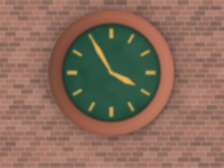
{"hour": 3, "minute": 55}
